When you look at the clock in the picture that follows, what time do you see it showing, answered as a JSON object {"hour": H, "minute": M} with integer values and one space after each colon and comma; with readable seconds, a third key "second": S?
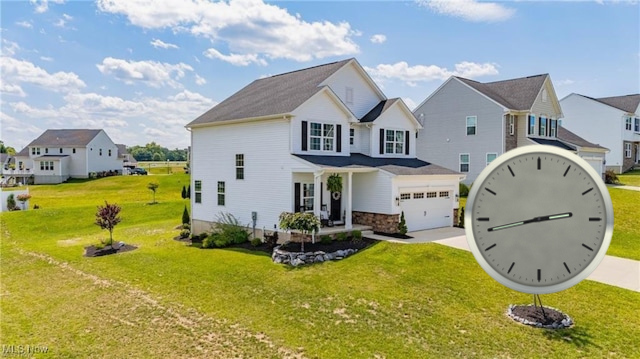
{"hour": 2, "minute": 43}
